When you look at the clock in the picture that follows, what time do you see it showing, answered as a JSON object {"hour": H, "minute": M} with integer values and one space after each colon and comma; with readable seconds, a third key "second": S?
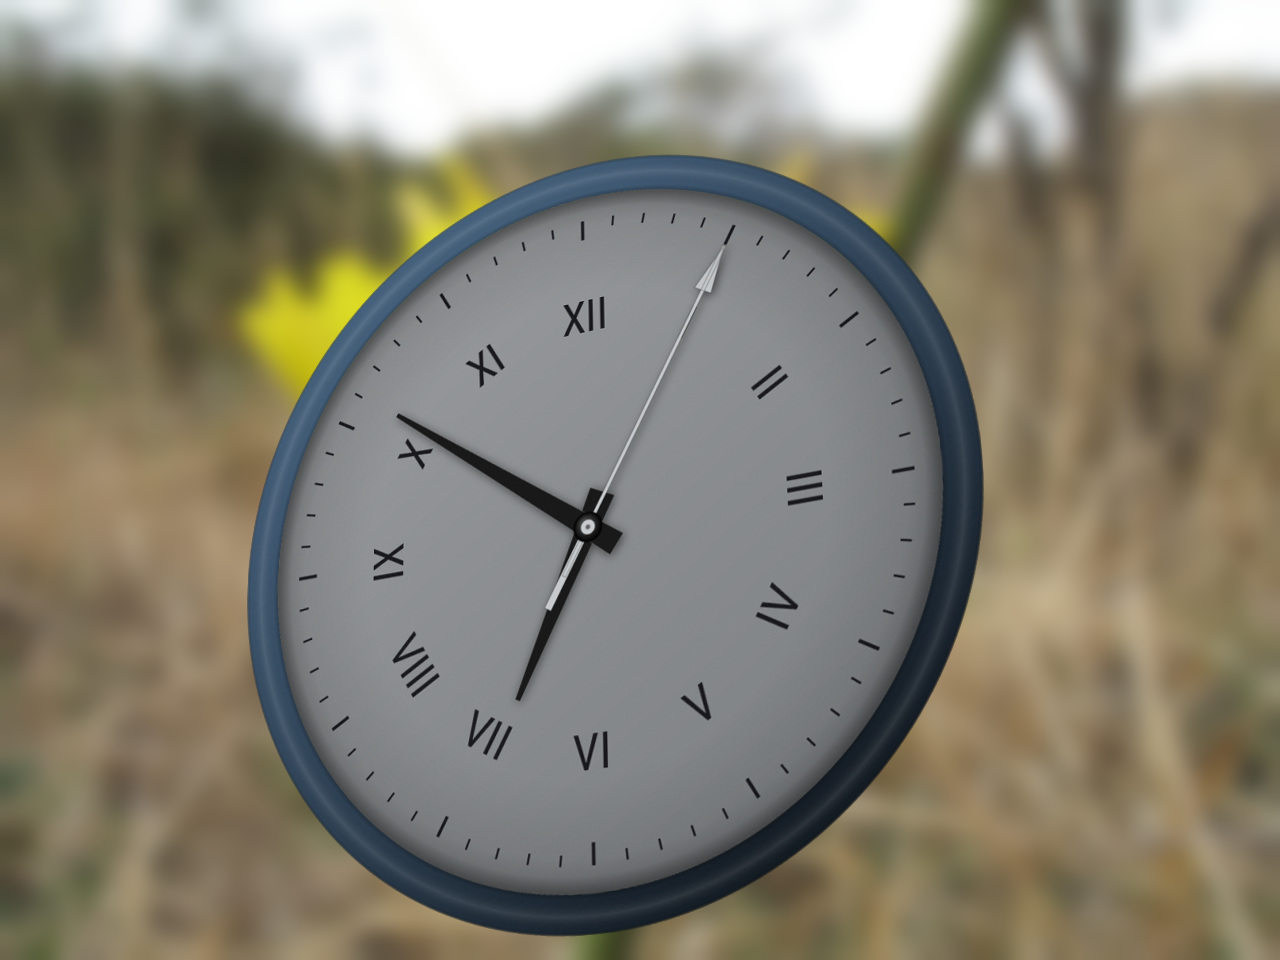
{"hour": 6, "minute": 51, "second": 5}
